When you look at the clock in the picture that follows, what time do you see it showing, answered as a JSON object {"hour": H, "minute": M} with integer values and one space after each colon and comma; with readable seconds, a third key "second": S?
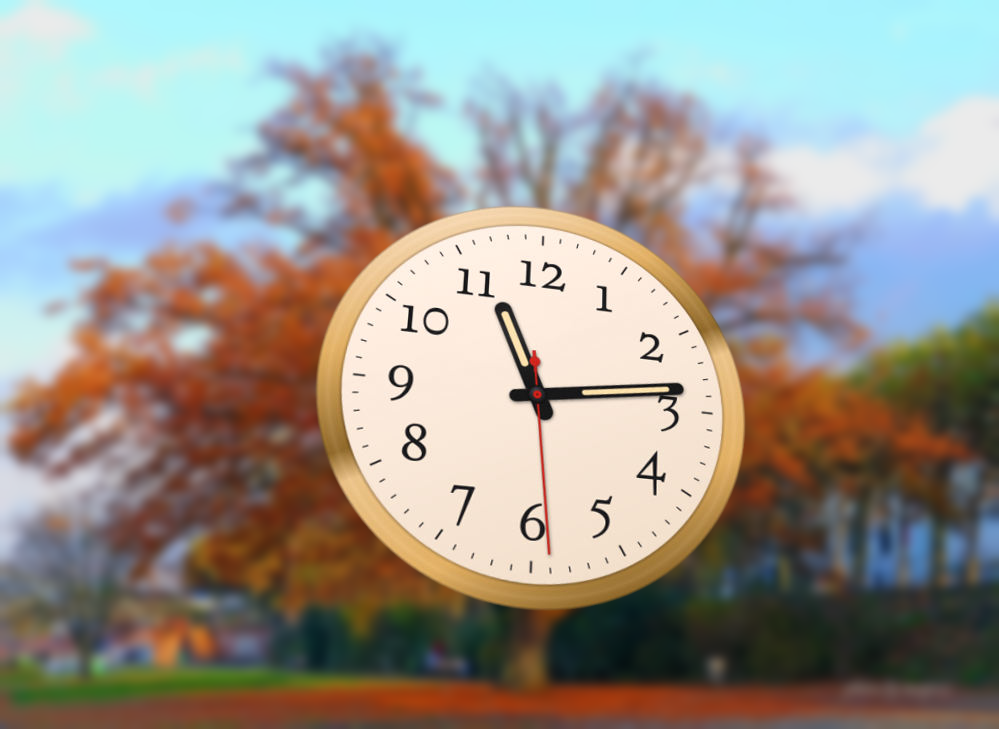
{"hour": 11, "minute": 13, "second": 29}
